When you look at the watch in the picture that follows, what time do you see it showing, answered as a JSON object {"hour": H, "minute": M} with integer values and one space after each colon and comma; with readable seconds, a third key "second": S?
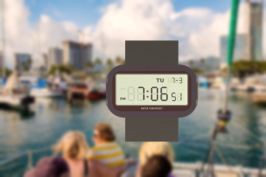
{"hour": 7, "minute": 6, "second": 51}
